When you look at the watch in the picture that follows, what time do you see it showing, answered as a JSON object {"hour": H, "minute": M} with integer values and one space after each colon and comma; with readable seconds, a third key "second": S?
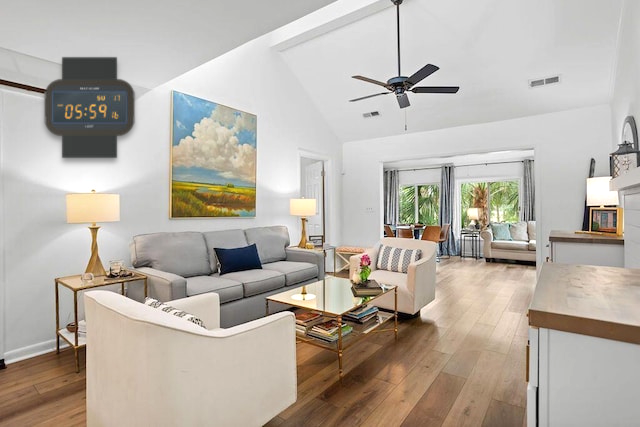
{"hour": 5, "minute": 59}
